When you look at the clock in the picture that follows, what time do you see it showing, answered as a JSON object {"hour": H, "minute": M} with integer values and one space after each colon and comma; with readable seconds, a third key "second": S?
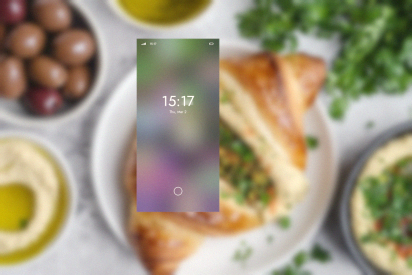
{"hour": 15, "minute": 17}
